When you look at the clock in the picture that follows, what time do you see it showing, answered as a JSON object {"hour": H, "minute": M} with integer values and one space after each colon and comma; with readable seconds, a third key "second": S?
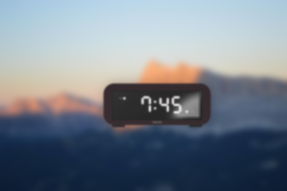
{"hour": 7, "minute": 45}
